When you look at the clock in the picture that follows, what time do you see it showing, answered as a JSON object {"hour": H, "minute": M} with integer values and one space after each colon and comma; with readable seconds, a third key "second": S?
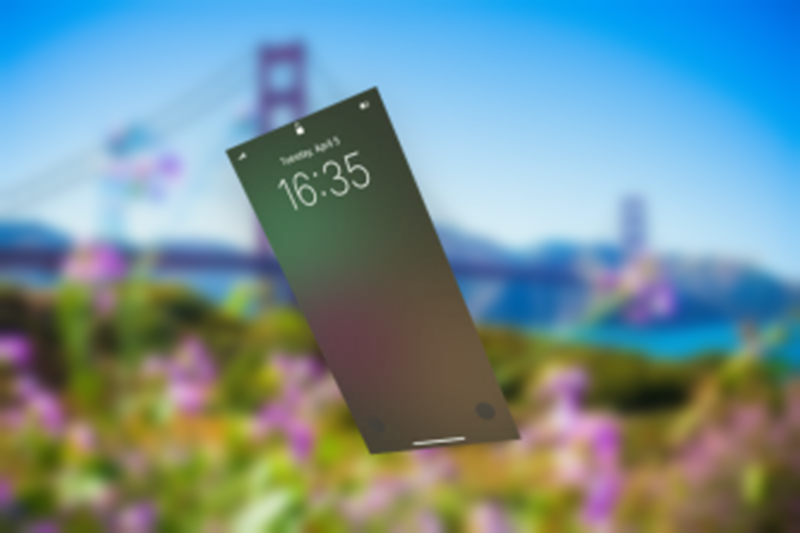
{"hour": 16, "minute": 35}
